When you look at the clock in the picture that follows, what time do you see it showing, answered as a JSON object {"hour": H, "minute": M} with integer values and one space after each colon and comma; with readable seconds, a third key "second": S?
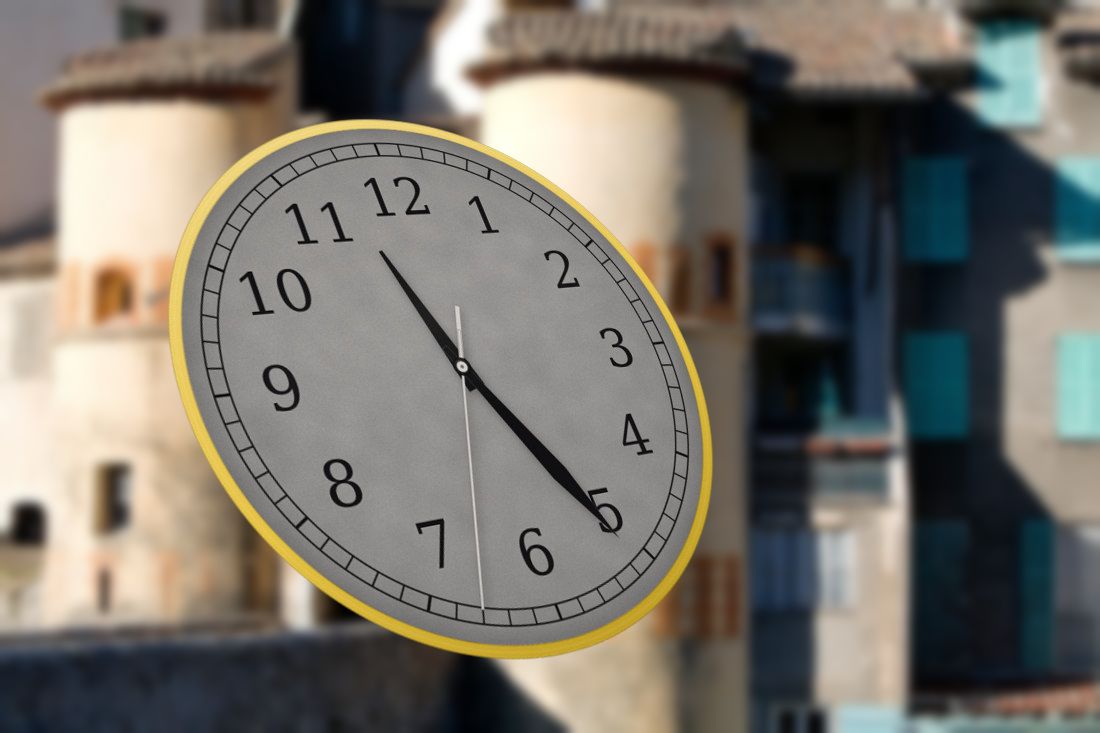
{"hour": 11, "minute": 25, "second": 33}
